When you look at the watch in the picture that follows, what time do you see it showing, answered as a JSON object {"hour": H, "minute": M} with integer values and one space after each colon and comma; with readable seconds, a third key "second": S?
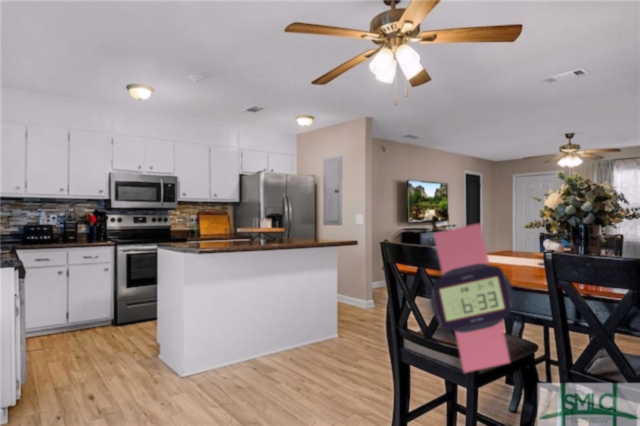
{"hour": 6, "minute": 33}
